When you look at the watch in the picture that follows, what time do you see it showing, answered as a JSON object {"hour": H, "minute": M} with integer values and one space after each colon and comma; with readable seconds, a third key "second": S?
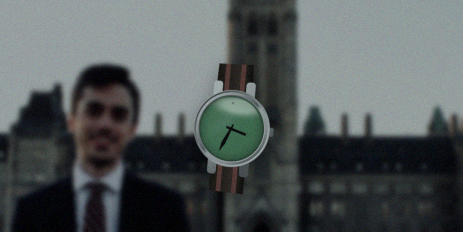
{"hour": 3, "minute": 34}
